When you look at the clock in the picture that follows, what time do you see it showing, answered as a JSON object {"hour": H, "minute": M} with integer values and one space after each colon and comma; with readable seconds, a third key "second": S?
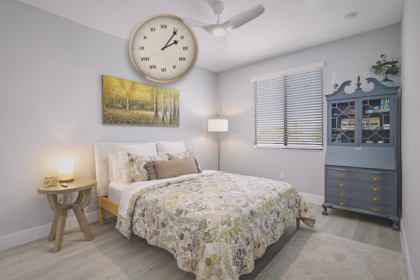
{"hour": 2, "minute": 6}
